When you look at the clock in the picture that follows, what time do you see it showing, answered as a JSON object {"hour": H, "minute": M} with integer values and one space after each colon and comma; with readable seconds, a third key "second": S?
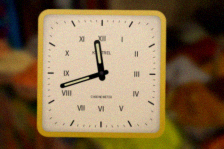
{"hour": 11, "minute": 42}
